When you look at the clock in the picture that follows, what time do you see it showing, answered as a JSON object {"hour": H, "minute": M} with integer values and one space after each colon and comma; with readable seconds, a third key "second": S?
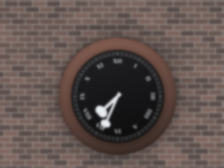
{"hour": 7, "minute": 34}
